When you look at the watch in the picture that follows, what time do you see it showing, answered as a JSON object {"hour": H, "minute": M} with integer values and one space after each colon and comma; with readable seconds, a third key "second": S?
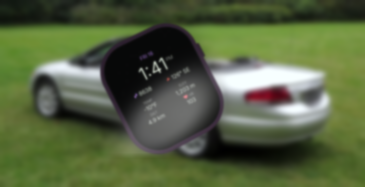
{"hour": 1, "minute": 41}
